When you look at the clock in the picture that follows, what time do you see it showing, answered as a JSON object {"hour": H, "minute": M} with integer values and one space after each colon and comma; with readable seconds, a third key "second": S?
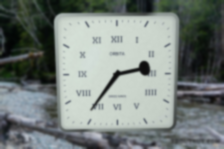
{"hour": 2, "minute": 36}
